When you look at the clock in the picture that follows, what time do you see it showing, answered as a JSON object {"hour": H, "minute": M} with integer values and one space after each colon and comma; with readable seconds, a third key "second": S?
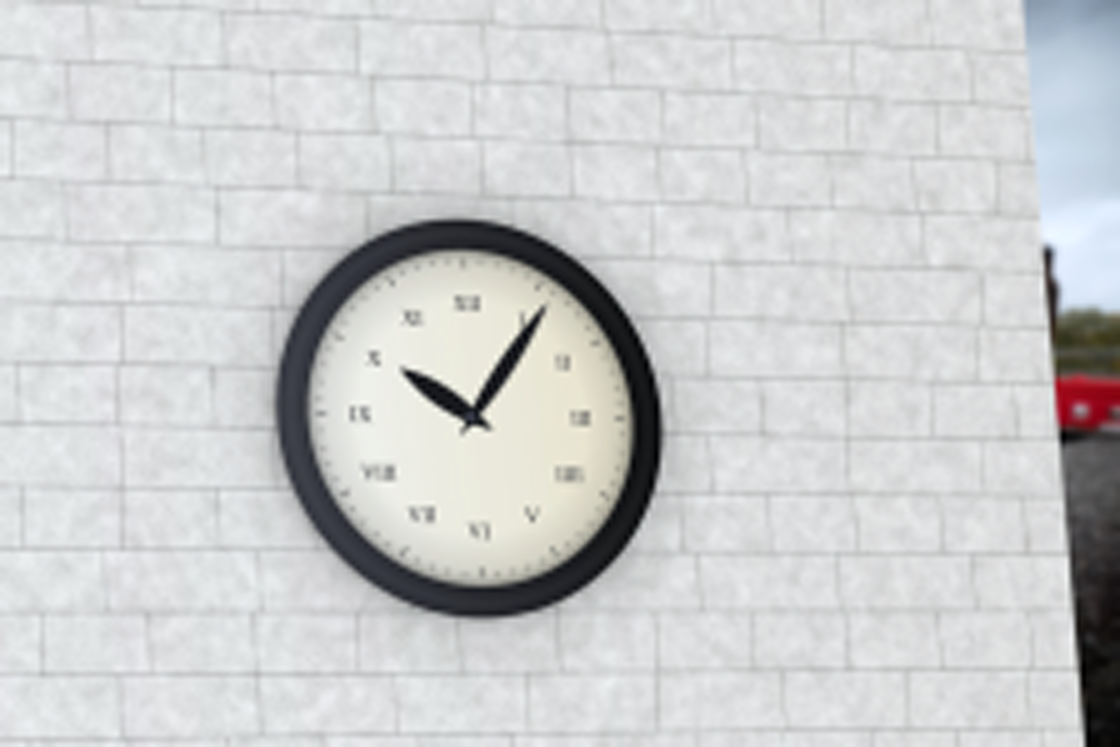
{"hour": 10, "minute": 6}
